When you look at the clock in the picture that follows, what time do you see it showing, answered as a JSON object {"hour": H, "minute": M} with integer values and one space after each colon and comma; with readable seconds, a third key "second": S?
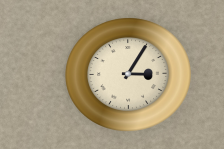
{"hour": 3, "minute": 5}
